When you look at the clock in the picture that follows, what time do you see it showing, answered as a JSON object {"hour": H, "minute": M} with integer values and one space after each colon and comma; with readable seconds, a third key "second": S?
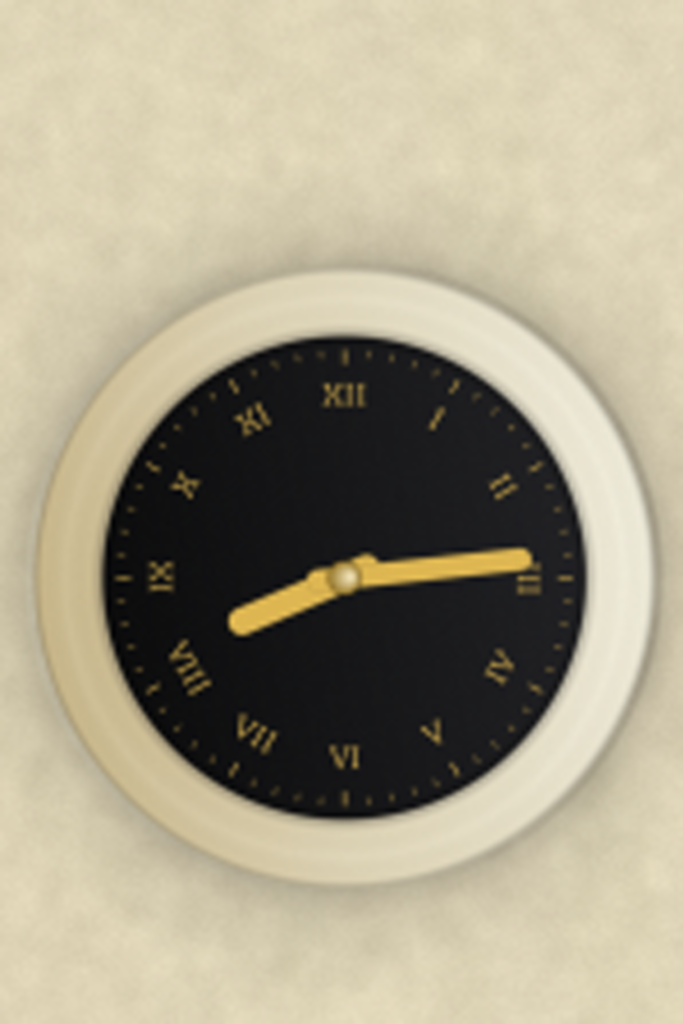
{"hour": 8, "minute": 14}
